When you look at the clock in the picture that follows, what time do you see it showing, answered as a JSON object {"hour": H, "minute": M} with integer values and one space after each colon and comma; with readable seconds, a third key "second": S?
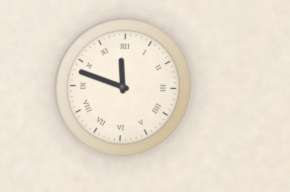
{"hour": 11, "minute": 48}
